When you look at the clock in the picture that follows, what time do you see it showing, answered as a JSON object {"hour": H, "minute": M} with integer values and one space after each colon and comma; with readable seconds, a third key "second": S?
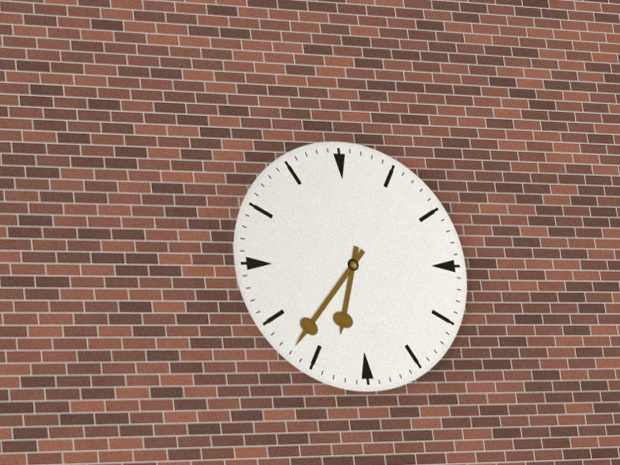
{"hour": 6, "minute": 37}
